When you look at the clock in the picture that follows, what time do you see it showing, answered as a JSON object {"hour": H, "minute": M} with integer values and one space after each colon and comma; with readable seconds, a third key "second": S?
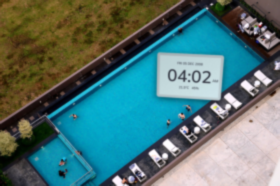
{"hour": 4, "minute": 2}
